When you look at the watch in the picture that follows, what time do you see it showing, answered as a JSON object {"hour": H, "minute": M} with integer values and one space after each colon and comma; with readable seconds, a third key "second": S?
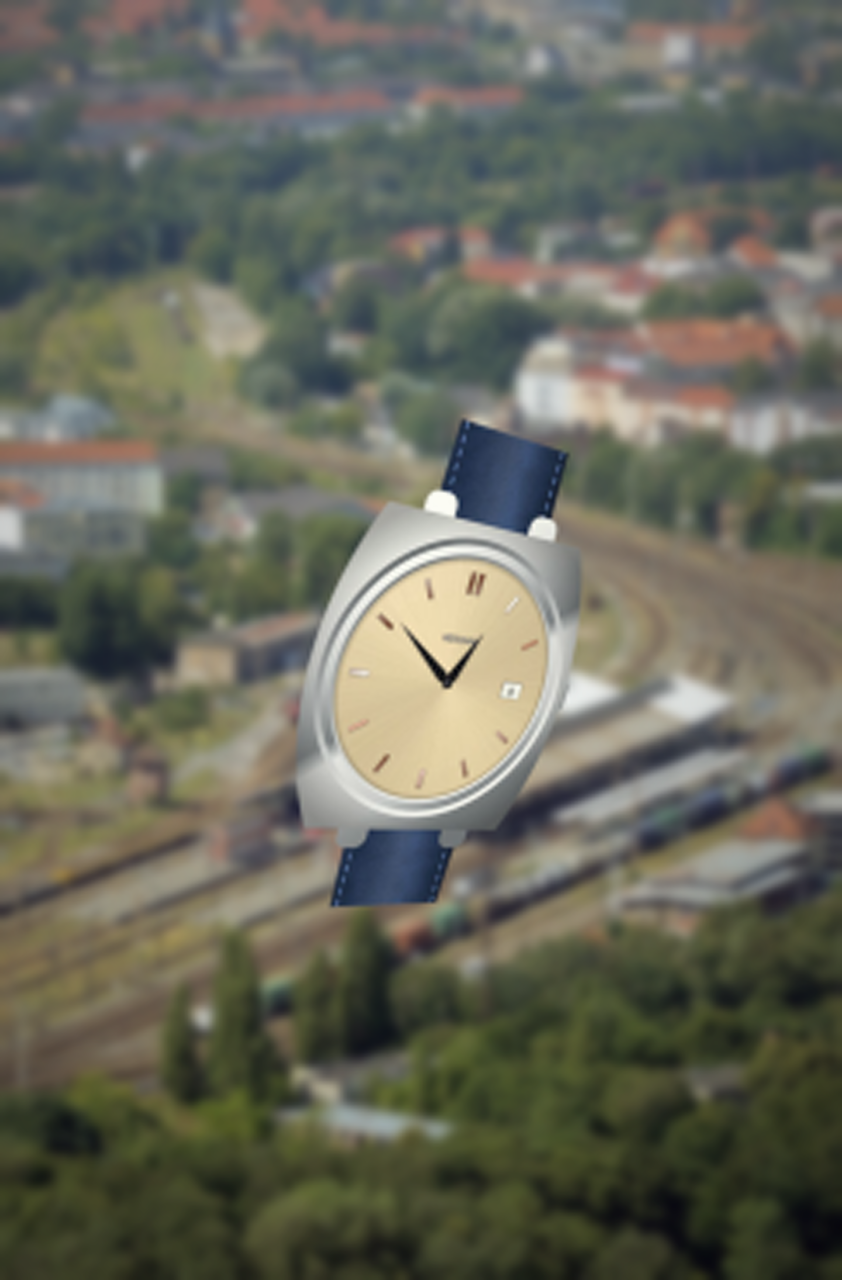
{"hour": 12, "minute": 51}
